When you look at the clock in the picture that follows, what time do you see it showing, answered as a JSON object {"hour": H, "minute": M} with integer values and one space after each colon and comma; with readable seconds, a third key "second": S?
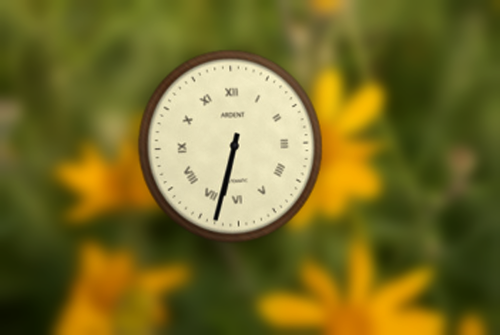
{"hour": 6, "minute": 33}
